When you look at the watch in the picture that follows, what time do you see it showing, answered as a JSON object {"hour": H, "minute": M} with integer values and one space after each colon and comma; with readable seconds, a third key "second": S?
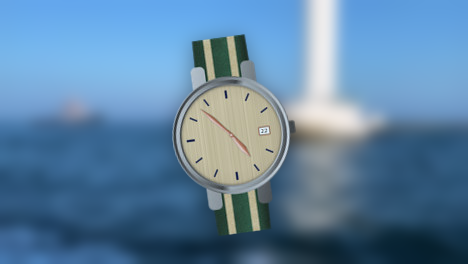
{"hour": 4, "minute": 53}
